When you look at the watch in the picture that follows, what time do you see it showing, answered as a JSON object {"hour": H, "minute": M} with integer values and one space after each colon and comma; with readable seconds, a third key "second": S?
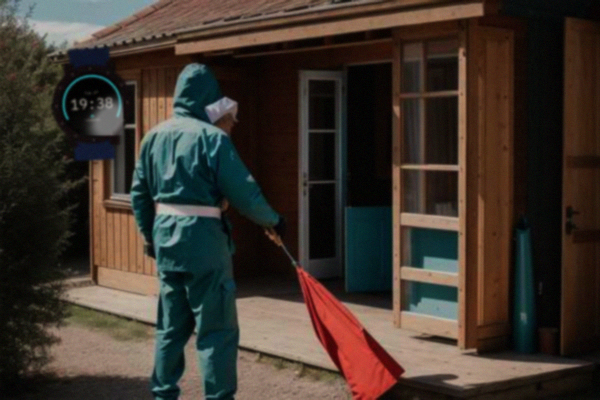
{"hour": 19, "minute": 38}
